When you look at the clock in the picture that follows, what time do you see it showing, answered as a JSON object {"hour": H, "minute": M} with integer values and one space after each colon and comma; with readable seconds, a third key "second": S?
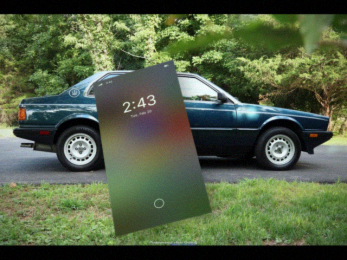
{"hour": 2, "minute": 43}
